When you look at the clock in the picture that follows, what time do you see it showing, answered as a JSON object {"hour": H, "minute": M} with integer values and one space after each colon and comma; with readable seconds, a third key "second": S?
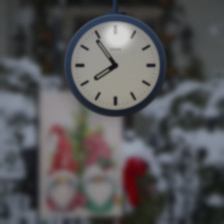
{"hour": 7, "minute": 54}
